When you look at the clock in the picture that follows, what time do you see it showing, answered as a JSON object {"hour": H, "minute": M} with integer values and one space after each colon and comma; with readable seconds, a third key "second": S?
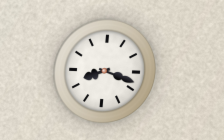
{"hour": 8, "minute": 18}
